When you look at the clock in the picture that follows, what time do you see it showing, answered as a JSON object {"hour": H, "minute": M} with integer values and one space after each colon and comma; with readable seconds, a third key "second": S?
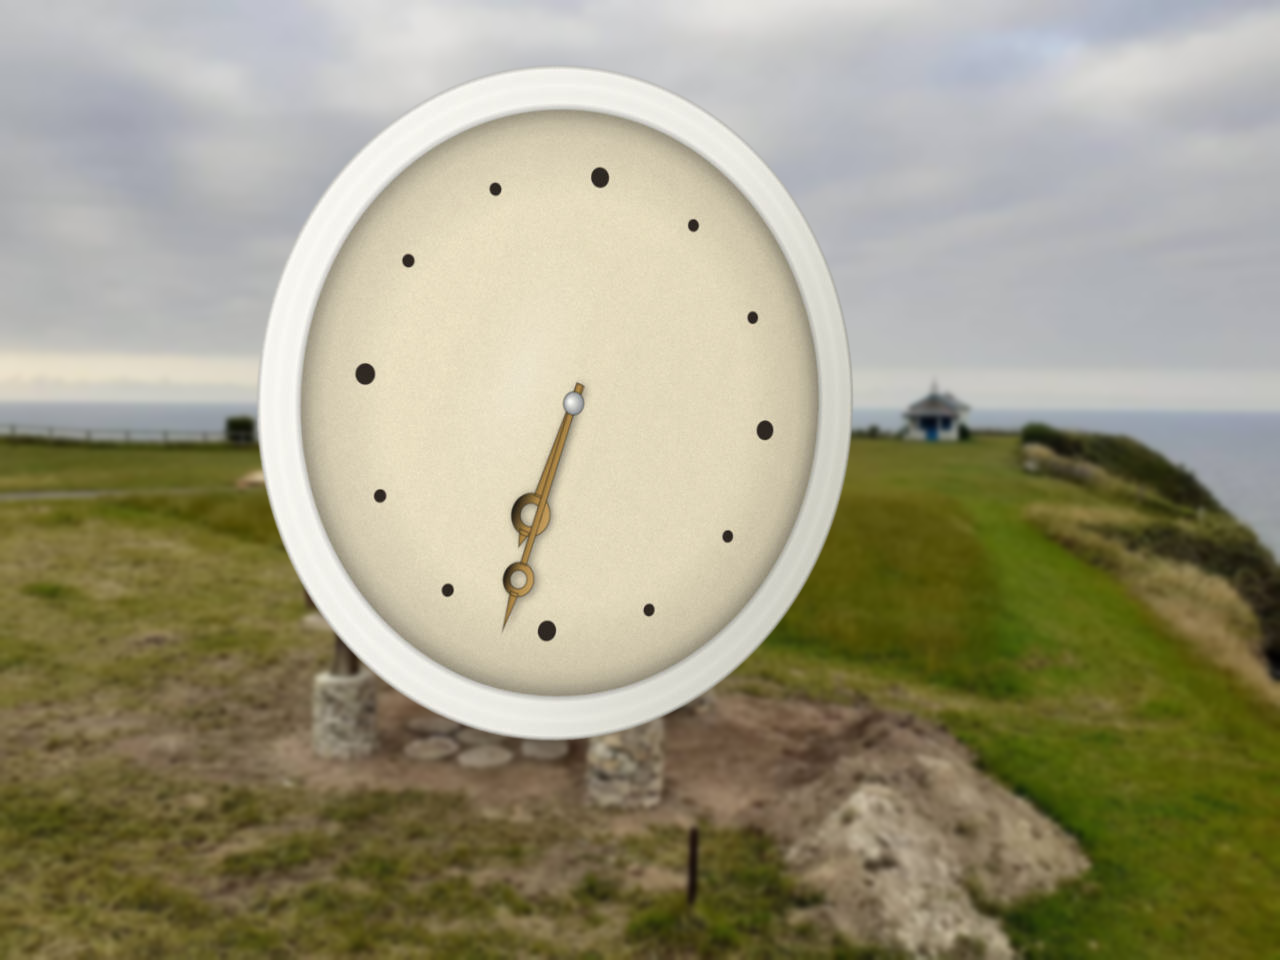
{"hour": 6, "minute": 32}
